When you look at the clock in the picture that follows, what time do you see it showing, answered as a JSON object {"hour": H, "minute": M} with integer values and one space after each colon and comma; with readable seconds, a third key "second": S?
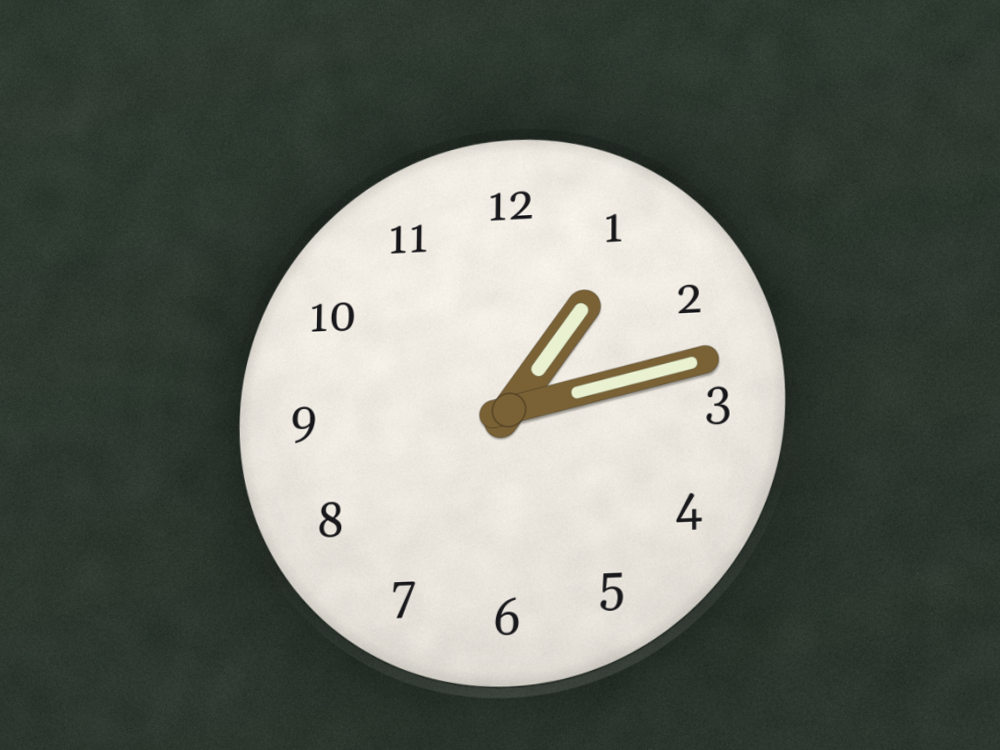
{"hour": 1, "minute": 13}
